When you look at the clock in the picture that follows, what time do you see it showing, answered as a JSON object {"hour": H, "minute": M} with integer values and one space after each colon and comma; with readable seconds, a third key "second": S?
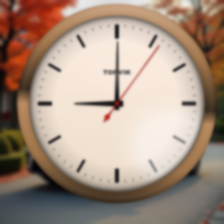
{"hour": 9, "minute": 0, "second": 6}
